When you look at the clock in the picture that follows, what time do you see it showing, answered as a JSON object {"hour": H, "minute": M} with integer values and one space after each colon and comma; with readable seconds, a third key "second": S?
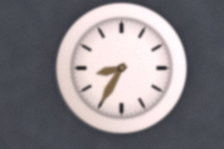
{"hour": 8, "minute": 35}
